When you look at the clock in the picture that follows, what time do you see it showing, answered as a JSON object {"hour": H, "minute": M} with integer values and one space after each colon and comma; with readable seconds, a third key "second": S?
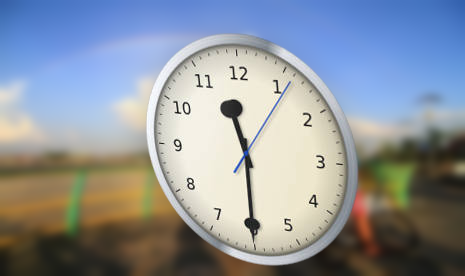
{"hour": 11, "minute": 30, "second": 6}
